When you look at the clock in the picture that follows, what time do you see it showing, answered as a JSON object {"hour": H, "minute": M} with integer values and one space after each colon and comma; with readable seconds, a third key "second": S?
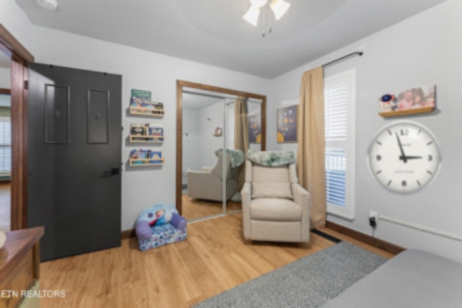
{"hour": 2, "minute": 57}
